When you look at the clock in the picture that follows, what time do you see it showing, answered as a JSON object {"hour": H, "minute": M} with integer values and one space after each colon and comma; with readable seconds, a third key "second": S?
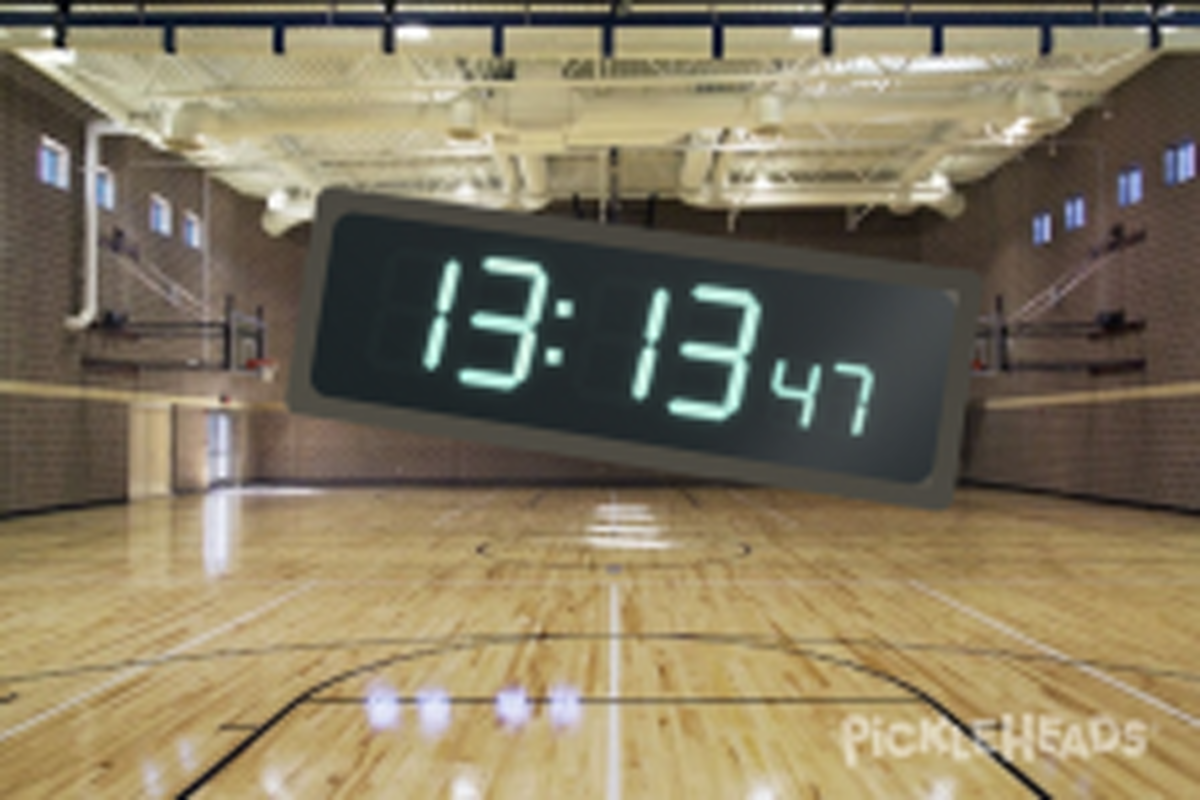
{"hour": 13, "minute": 13, "second": 47}
